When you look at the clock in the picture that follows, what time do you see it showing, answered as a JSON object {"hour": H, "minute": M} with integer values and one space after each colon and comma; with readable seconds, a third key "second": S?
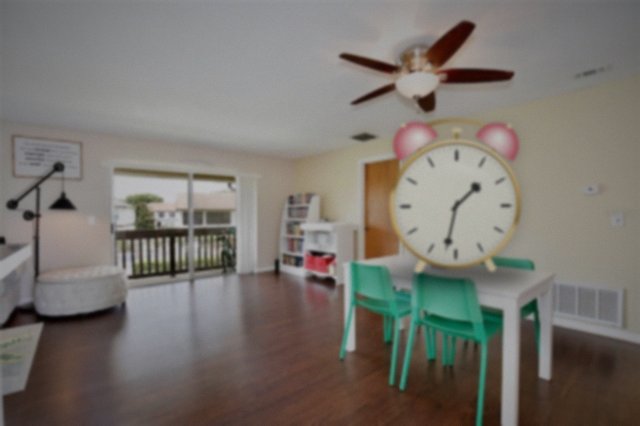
{"hour": 1, "minute": 32}
